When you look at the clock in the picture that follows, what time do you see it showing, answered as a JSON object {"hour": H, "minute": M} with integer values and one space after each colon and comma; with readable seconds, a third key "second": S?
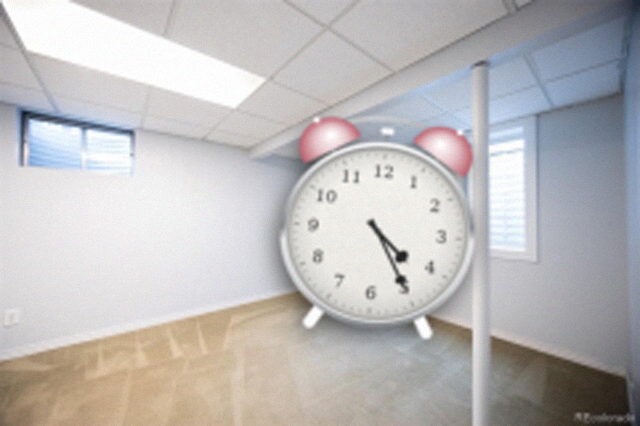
{"hour": 4, "minute": 25}
